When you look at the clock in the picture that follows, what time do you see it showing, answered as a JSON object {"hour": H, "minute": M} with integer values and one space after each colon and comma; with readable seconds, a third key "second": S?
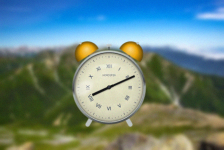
{"hour": 8, "minute": 11}
